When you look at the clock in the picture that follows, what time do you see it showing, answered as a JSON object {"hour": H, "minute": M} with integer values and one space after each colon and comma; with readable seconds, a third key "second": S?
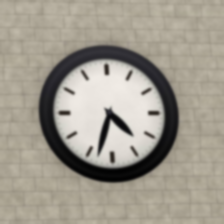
{"hour": 4, "minute": 33}
